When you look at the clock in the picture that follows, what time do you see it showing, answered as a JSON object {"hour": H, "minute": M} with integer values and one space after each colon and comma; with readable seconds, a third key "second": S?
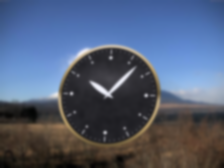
{"hour": 10, "minute": 7}
